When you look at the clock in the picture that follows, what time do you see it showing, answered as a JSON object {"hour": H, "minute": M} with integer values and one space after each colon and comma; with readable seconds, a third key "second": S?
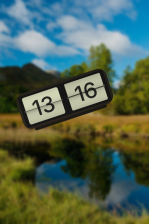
{"hour": 13, "minute": 16}
